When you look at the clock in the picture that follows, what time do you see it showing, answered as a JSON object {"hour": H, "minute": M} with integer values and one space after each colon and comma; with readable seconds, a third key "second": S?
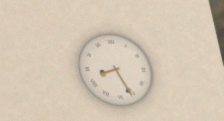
{"hour": 8, "minute": 26}
